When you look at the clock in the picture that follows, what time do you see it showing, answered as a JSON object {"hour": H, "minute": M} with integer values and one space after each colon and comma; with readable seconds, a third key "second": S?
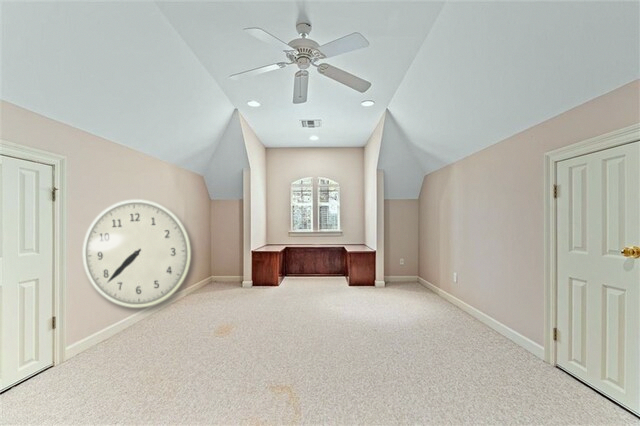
{"hour": 7, "minute": 38}
